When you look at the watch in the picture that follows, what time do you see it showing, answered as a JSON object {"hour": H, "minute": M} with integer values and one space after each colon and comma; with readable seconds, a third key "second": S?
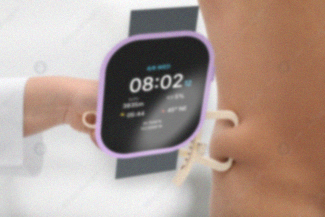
{"hour": 8, "minute": 2}
